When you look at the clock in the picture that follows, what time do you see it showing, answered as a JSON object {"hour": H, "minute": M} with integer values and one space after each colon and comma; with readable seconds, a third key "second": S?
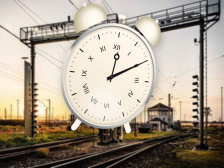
{"hour": 12, "minute": 10}
